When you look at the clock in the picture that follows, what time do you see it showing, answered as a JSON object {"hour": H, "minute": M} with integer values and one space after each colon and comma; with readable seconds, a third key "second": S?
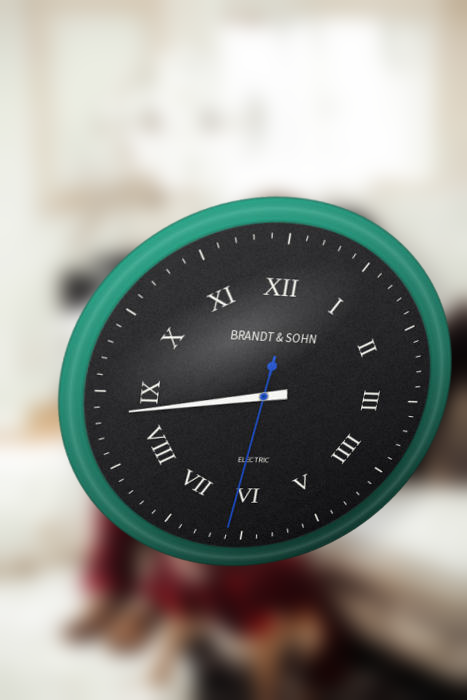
{"hour": 8, "minute": 43, "second": 31}
